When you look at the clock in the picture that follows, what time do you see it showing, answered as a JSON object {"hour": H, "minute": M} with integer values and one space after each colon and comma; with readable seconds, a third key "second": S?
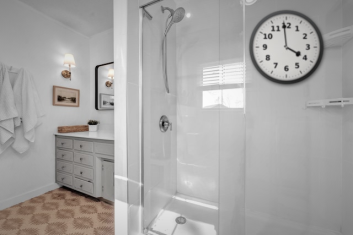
{"hour": 3, "minute": 59}
